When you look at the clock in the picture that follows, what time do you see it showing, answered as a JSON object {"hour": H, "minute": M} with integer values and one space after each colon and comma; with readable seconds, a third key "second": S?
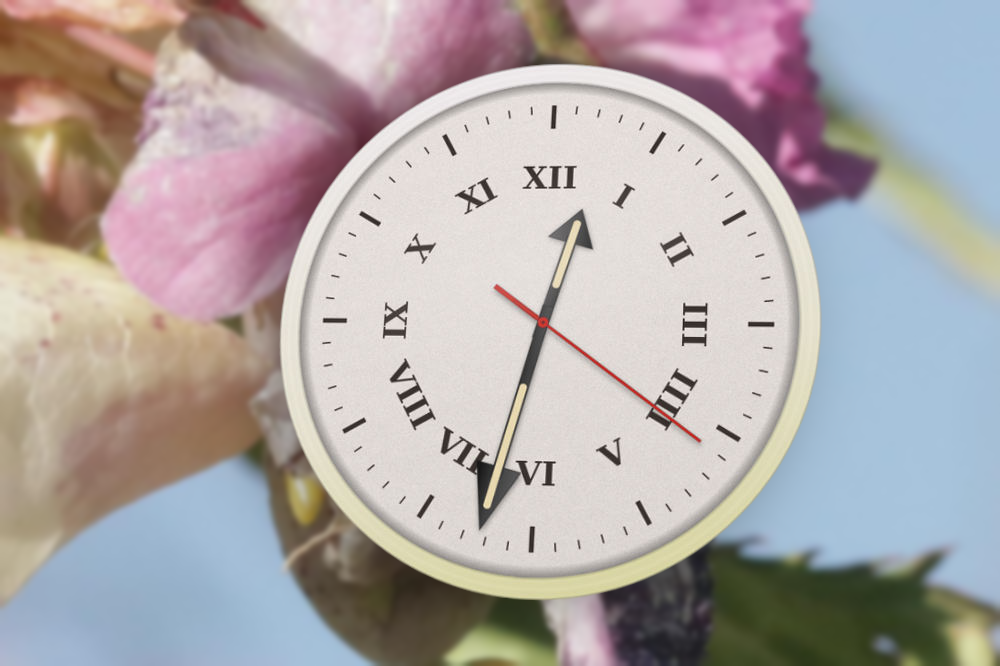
{"hour": 12, "minute": 32, "second": 21}
